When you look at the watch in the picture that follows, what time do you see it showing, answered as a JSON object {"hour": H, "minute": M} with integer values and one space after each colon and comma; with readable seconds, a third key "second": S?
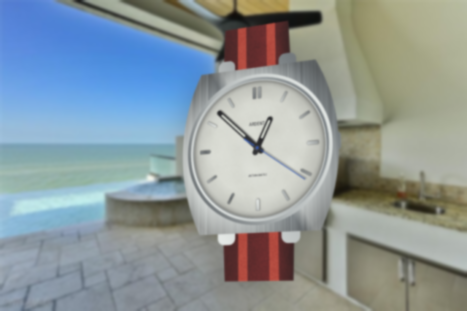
{"hour": 12, "minute": 52, "second": 21}
